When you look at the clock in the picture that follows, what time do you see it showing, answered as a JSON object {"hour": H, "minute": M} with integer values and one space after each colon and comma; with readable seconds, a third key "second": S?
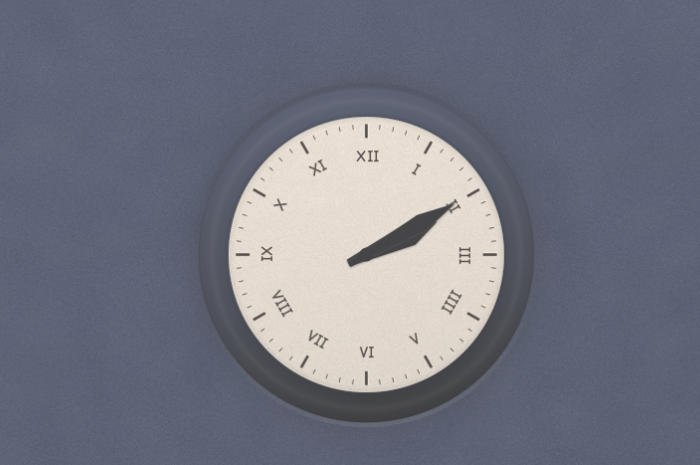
{"hour": 2, "minute": 10}
